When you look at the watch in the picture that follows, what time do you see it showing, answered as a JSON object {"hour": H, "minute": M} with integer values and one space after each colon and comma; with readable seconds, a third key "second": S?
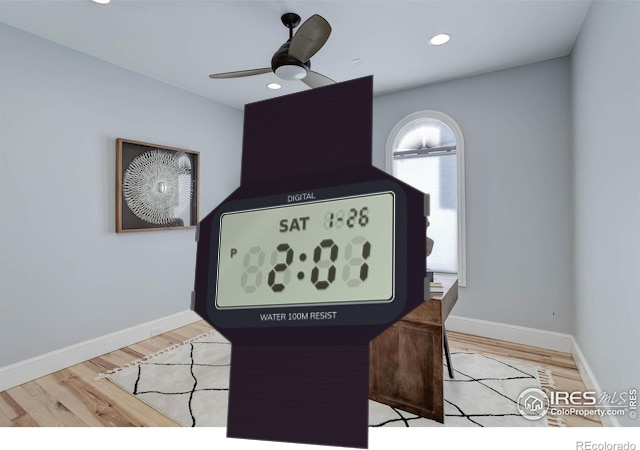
{"hour": 2, "minute": 1}
